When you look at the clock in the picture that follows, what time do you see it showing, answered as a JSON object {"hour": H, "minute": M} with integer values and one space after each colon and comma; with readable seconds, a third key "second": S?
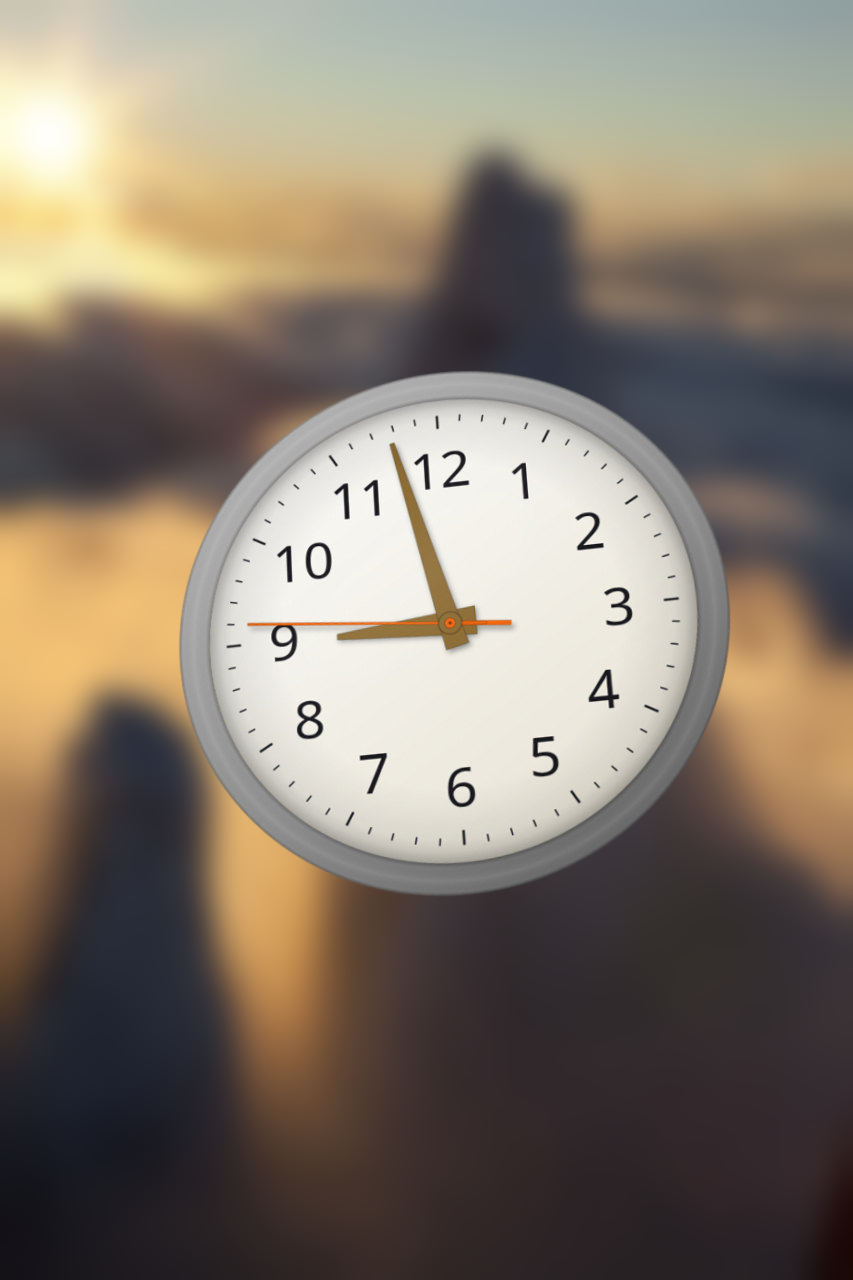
{"hour": 8, "minute": 57, "second": 46}
